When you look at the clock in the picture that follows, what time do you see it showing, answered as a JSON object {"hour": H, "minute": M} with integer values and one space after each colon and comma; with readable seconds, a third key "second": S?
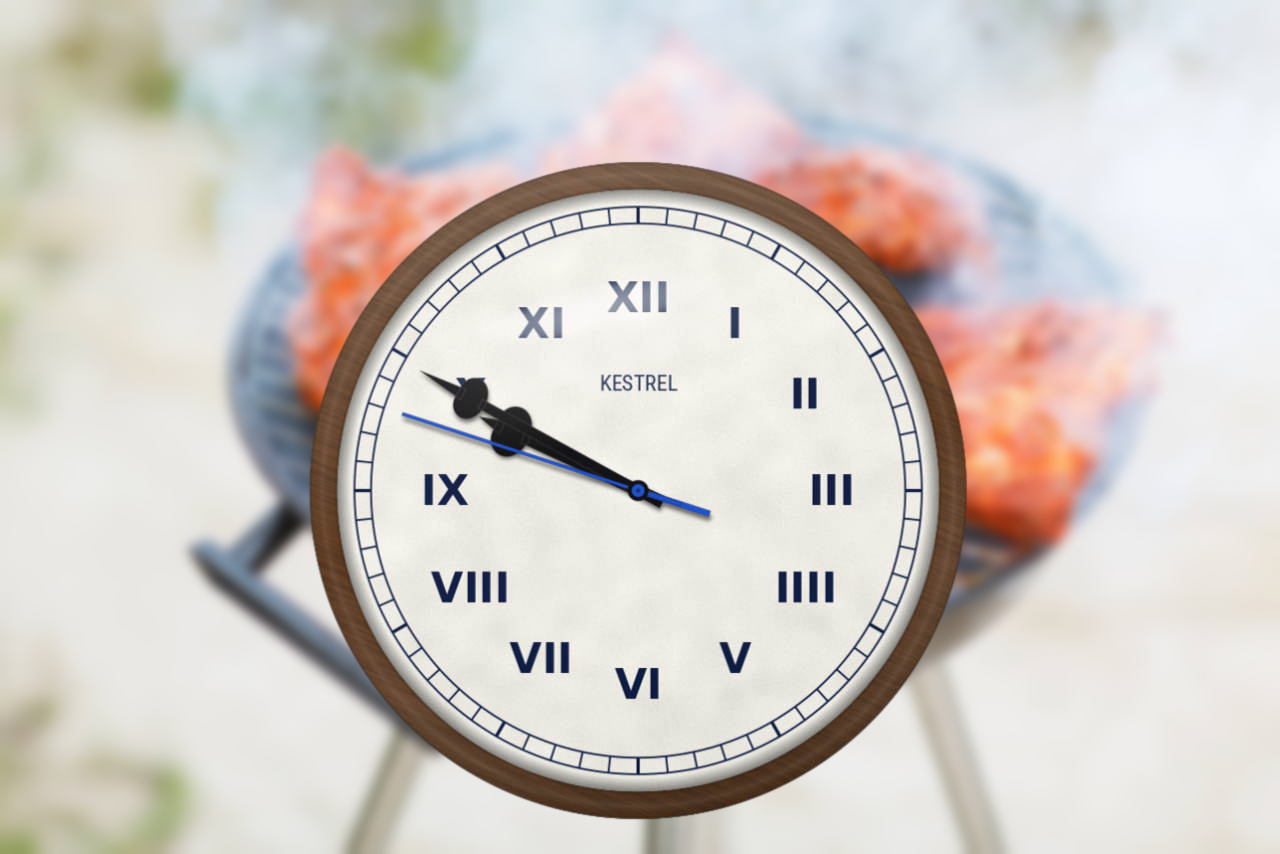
{"hour": 9, "minute": 49, "second": 48}
